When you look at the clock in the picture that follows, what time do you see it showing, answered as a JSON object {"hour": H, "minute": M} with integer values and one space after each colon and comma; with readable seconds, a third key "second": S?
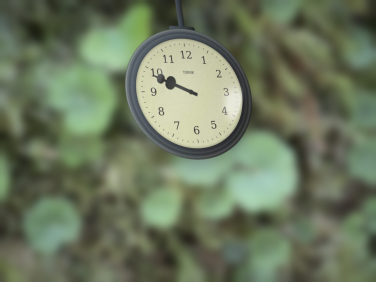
{"hour": 9, "minute": 49}
